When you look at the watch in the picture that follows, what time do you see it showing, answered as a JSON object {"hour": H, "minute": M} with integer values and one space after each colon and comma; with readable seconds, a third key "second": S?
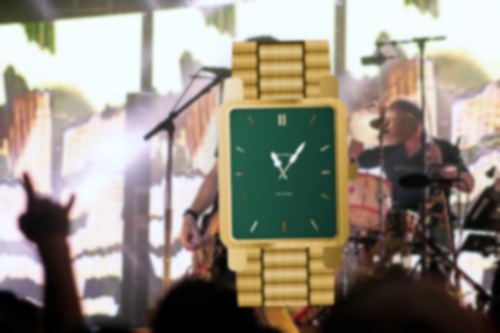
{"hour": 11, "minute": 6}
